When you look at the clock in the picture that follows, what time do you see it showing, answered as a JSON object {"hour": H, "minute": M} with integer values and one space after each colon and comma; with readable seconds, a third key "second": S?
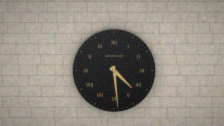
{"hour": 4, "minute": 29}
